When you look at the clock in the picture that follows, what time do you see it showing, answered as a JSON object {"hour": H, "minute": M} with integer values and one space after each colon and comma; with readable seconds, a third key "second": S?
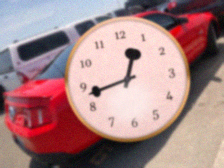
{"hour": 12, "minute": 43}
